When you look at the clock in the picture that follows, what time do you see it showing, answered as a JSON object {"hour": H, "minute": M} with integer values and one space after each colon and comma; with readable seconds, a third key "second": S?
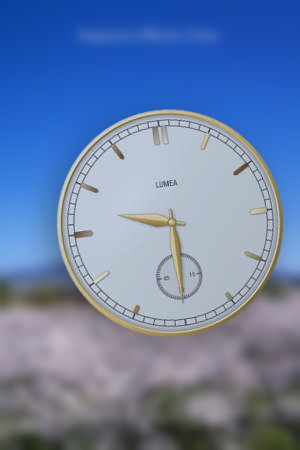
{"hour": 9, "minute": 30}
